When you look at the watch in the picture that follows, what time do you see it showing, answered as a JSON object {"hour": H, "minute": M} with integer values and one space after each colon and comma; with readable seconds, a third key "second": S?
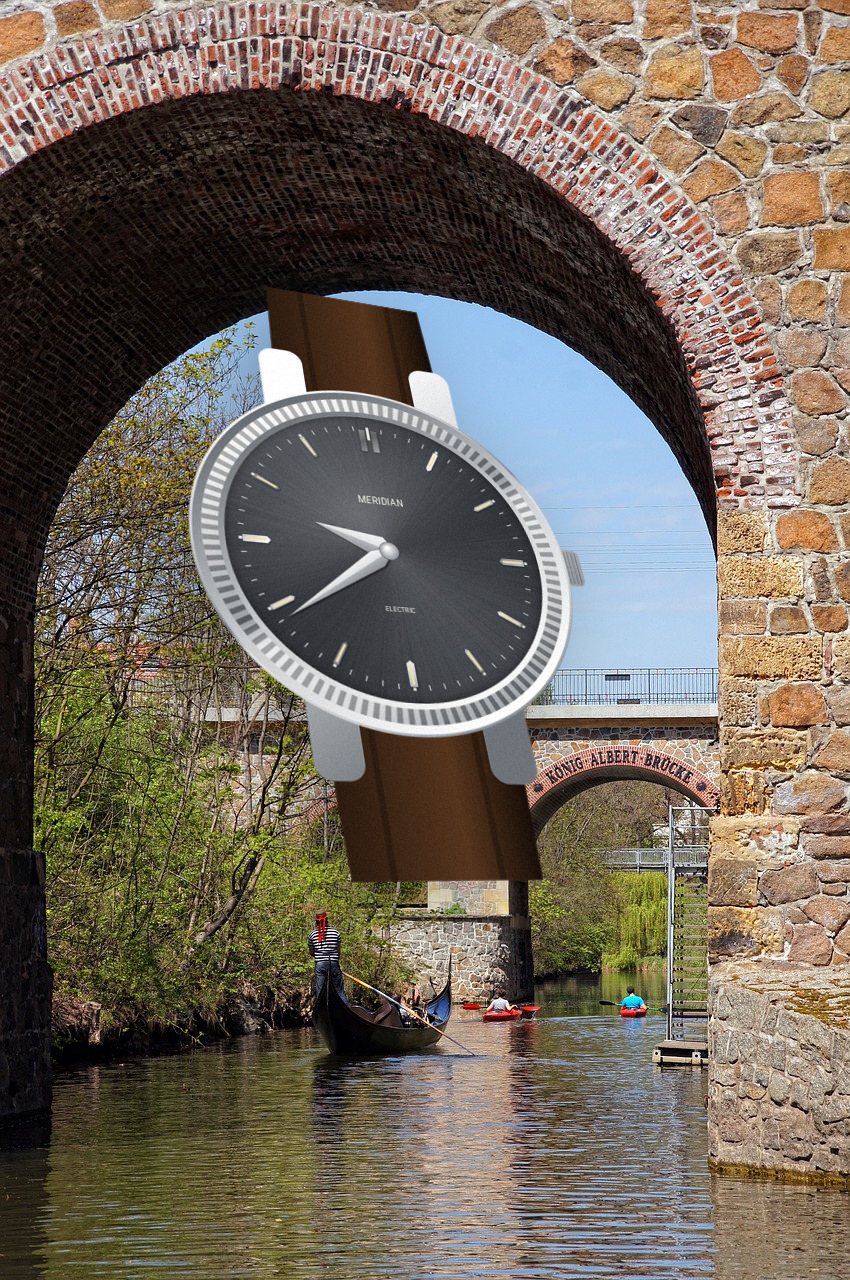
{"hour": 9, "minute": 39}
